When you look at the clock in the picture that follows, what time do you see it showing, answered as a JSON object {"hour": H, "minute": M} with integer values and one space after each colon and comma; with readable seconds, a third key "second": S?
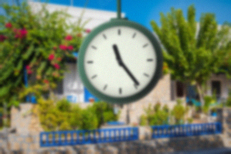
{"hour": 11, "minute": 24}
